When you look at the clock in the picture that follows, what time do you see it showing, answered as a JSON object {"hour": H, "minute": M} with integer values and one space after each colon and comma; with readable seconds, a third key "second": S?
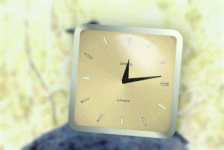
{"hour": 12, "minute": 13}
